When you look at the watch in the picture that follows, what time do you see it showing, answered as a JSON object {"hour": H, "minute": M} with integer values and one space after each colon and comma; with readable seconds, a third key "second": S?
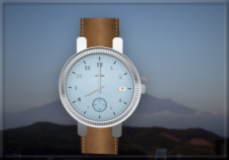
{"hour": 8, "minute": 0}
